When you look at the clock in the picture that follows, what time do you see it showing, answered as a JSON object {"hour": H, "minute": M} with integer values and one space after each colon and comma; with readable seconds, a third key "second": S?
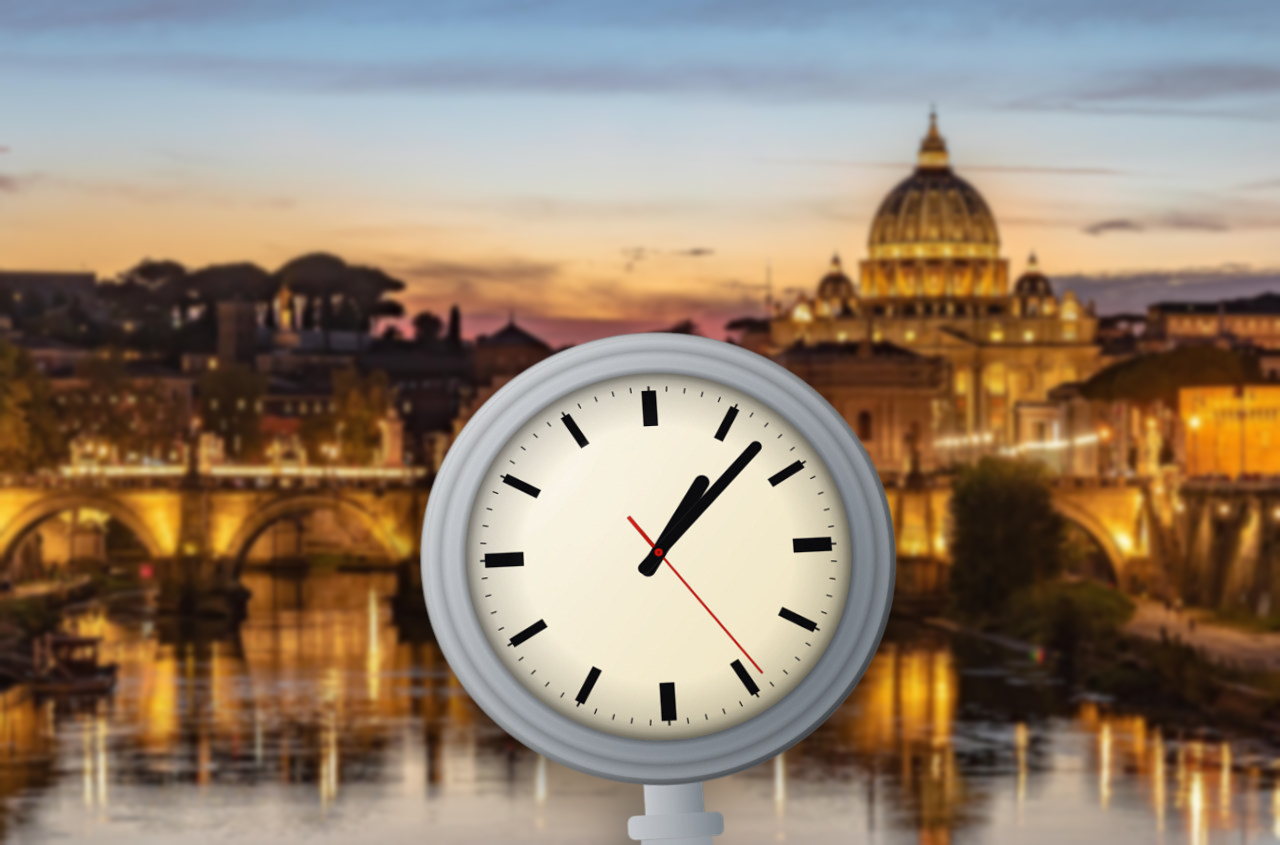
{"hour": 1, "minute": 7, "second": 24}
